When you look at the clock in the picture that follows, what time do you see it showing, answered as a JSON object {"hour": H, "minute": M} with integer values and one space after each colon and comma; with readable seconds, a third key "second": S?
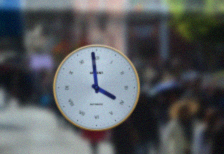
{"hour": 3, "minute": 59}
